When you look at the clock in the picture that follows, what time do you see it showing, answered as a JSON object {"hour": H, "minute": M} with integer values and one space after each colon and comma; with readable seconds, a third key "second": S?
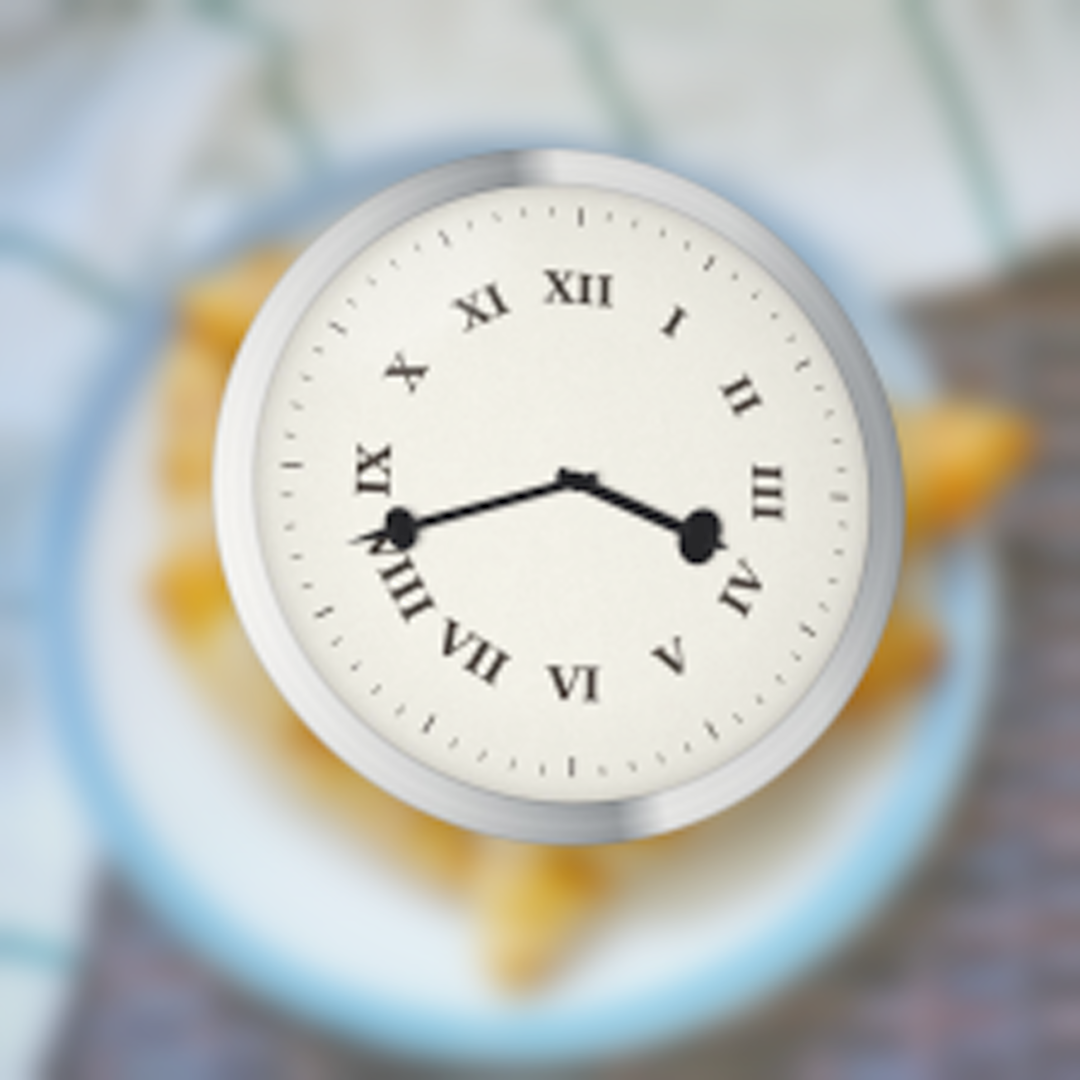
{"hour": 3, "minute": 42}
